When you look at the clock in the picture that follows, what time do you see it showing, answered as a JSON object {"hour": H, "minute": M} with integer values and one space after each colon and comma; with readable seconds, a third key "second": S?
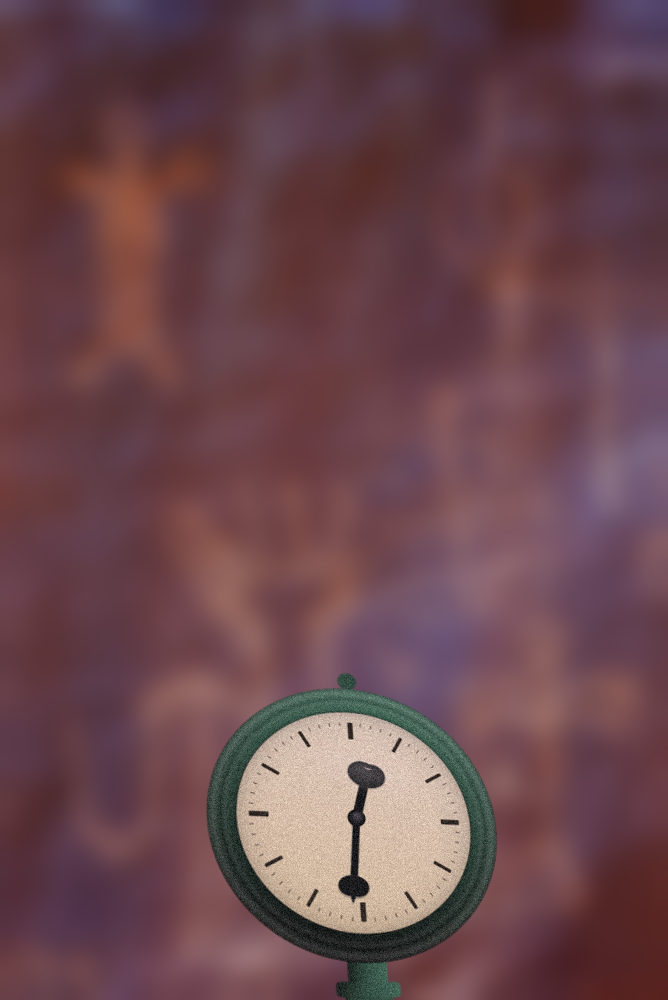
{"hour": 12, "minute": 31}
